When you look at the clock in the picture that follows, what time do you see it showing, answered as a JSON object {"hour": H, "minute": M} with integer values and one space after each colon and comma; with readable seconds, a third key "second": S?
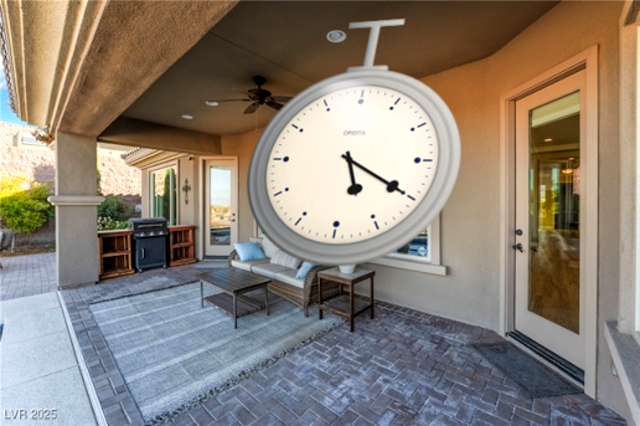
{"hour": 5, "minute": 20}
